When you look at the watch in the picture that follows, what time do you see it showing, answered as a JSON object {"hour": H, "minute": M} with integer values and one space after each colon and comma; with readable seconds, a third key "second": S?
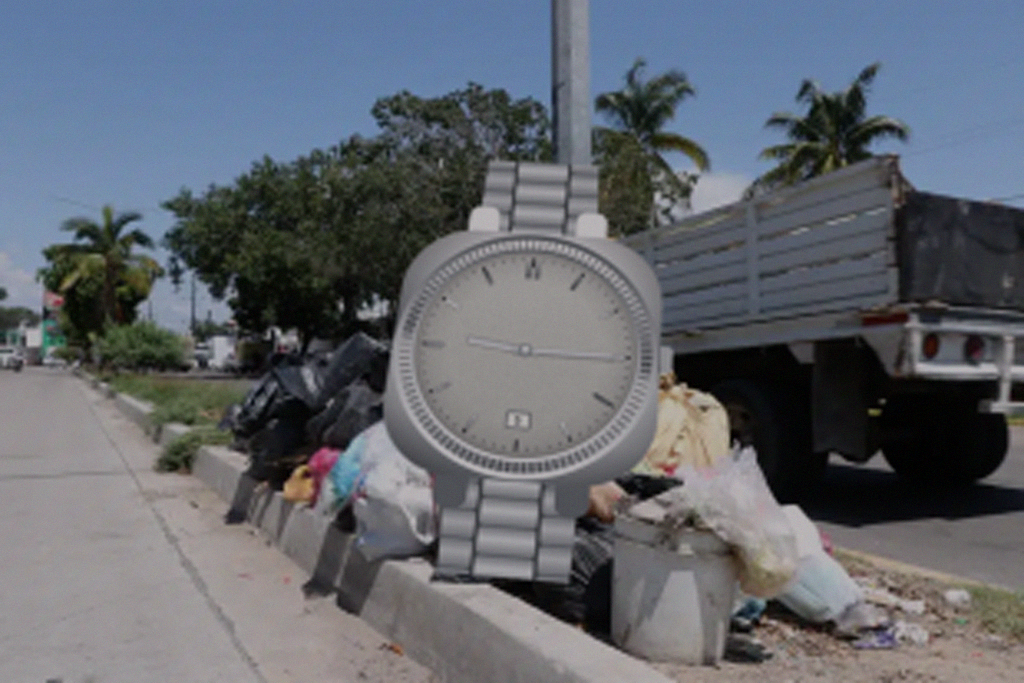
{"hour": 9, "minute": 15}
